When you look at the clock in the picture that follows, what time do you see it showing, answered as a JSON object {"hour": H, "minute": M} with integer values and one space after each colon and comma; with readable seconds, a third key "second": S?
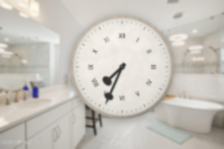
{"hour": 7, "minute": 34}
